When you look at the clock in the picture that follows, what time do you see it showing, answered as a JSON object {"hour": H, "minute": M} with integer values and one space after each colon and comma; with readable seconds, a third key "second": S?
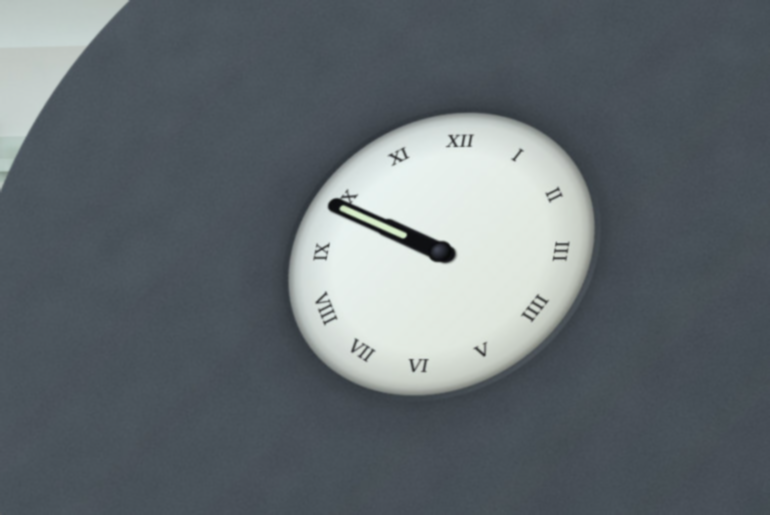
{"hour": 9, "minute": 49}
